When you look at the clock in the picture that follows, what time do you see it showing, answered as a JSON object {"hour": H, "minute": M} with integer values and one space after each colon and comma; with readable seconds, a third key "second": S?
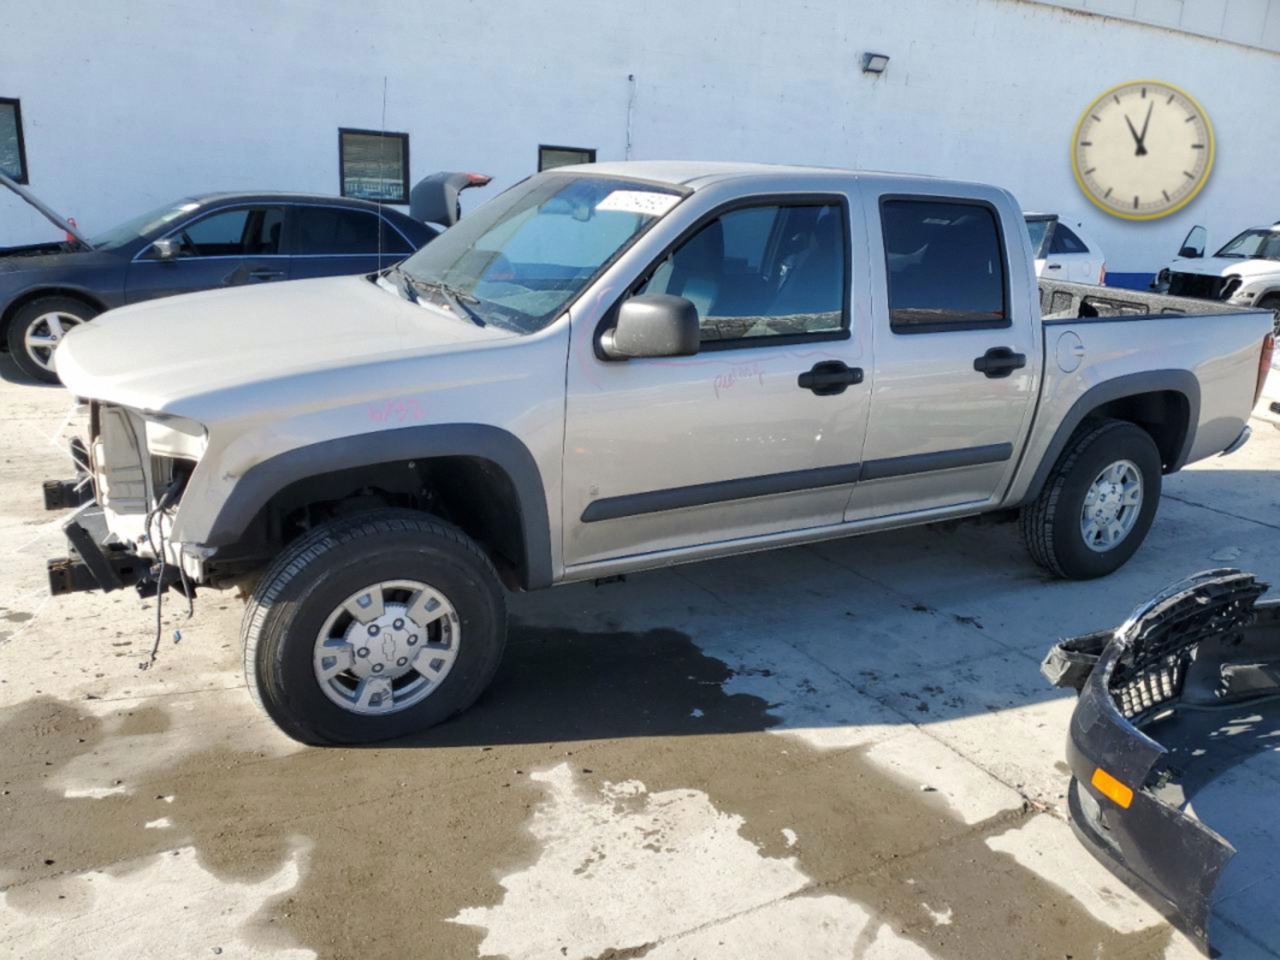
{"hour": 11, "minute": 2}
